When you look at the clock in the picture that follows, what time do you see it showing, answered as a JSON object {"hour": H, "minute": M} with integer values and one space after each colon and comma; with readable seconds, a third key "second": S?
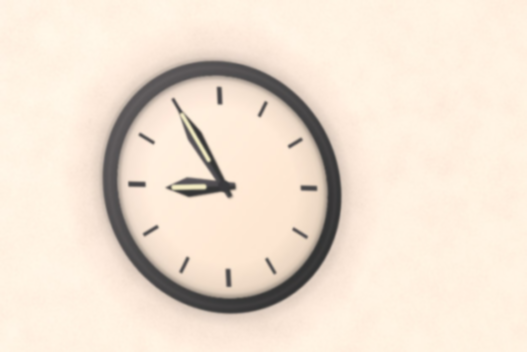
{"hour": 8, "minute": 55}
